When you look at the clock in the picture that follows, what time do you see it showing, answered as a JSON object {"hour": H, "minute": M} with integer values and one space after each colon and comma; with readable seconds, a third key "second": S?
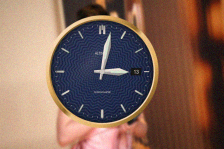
{"hour": 3, "minute": 2}
